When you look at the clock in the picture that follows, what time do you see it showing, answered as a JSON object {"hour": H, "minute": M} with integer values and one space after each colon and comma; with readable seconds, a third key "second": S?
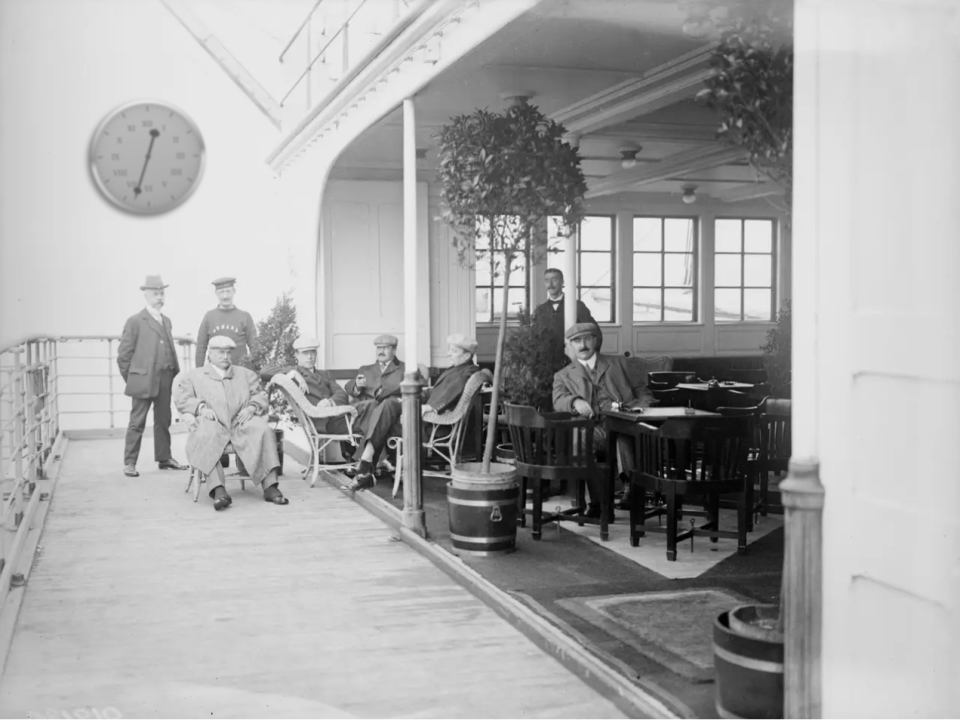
{"hour": 12, "minute": 33}
